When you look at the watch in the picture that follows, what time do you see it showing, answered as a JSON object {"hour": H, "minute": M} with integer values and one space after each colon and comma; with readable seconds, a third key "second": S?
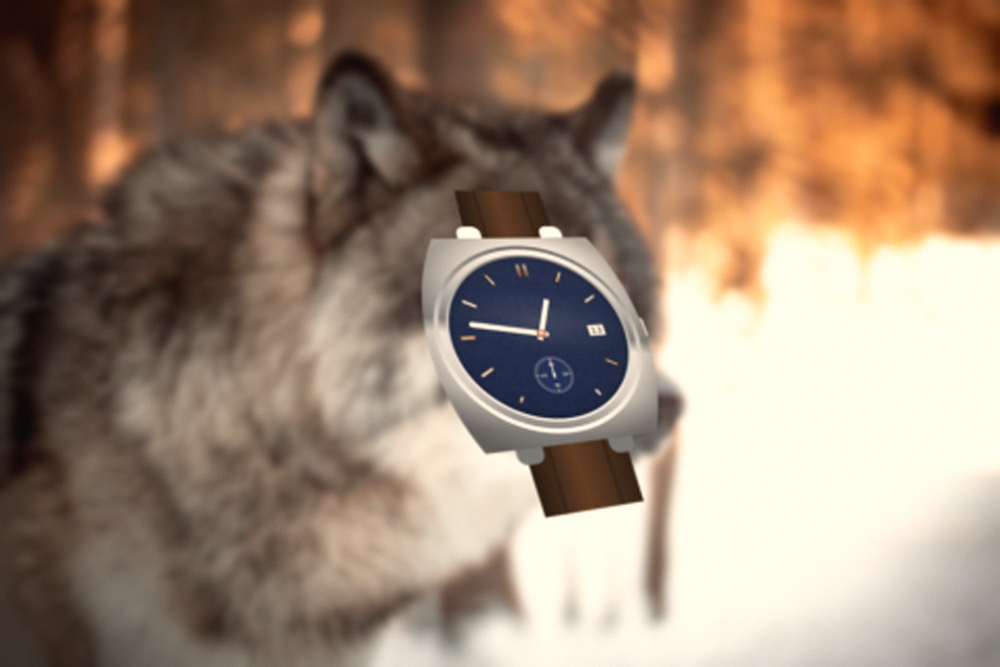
{"hour": 12, "minute": 47}
